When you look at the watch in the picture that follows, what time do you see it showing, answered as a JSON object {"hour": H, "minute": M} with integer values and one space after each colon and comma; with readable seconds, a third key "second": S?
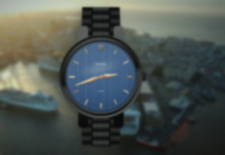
{"hour": 2, "minute": 42}
